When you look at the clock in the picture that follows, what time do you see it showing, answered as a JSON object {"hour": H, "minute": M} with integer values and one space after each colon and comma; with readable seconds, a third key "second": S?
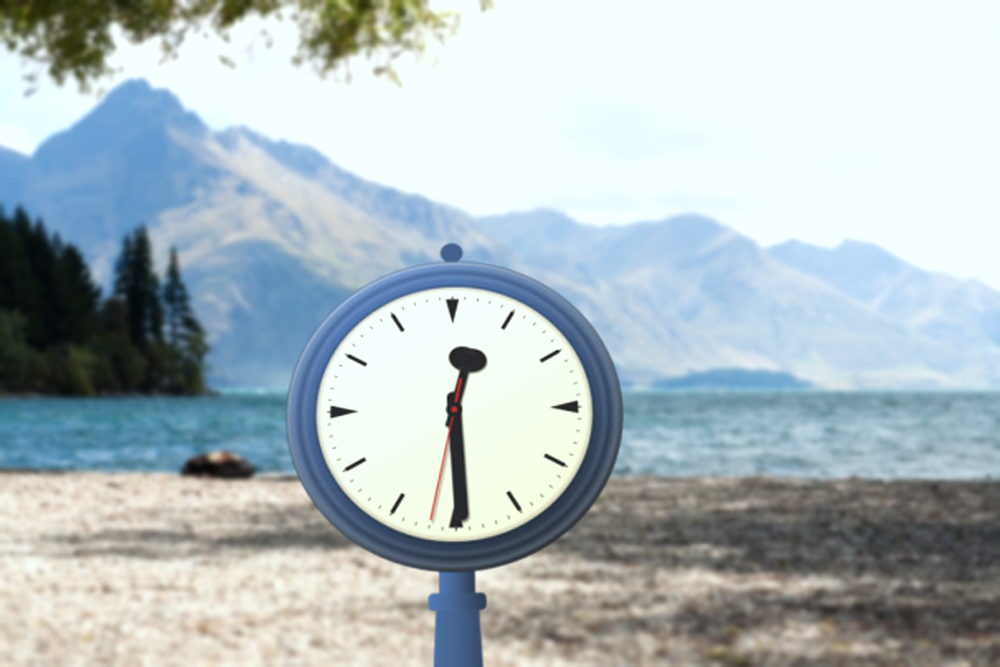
{"hour": 12, "minute": 29, "second": 32}
